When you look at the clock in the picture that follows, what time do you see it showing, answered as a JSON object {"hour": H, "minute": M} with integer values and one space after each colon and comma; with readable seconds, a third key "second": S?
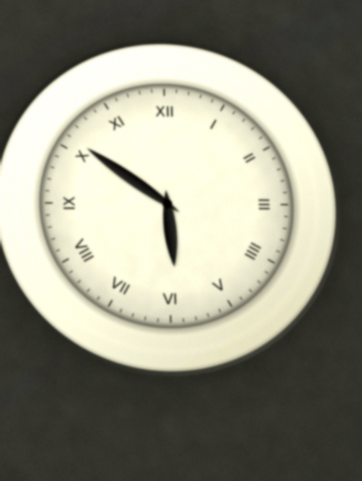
{"hour": 5, "minute": 51}
